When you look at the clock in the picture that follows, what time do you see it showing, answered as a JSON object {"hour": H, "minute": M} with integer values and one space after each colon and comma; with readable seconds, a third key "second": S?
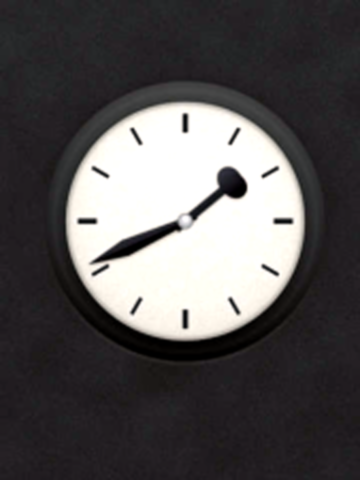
{"hour": 1, "minute": 41}
